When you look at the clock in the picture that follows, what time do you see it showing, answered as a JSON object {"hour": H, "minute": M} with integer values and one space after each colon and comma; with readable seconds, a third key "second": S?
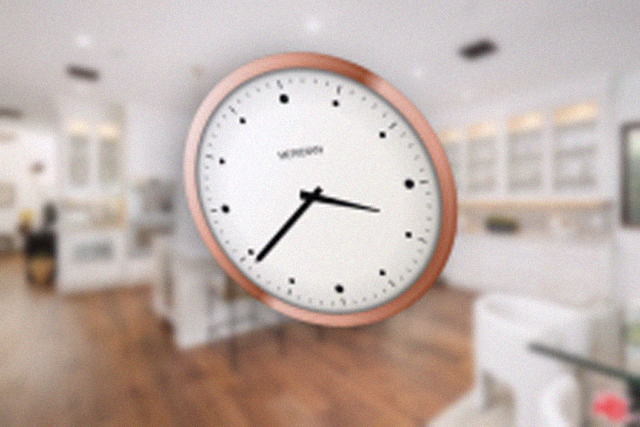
{"hour": 3, "minute": 39}
